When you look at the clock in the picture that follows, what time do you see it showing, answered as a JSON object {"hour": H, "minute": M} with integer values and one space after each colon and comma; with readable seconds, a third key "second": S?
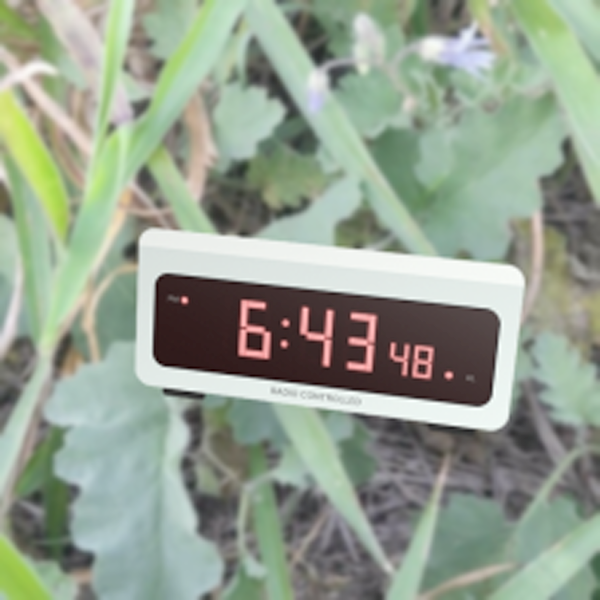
{"hour": 6, "minute": 43, "second": 48}
